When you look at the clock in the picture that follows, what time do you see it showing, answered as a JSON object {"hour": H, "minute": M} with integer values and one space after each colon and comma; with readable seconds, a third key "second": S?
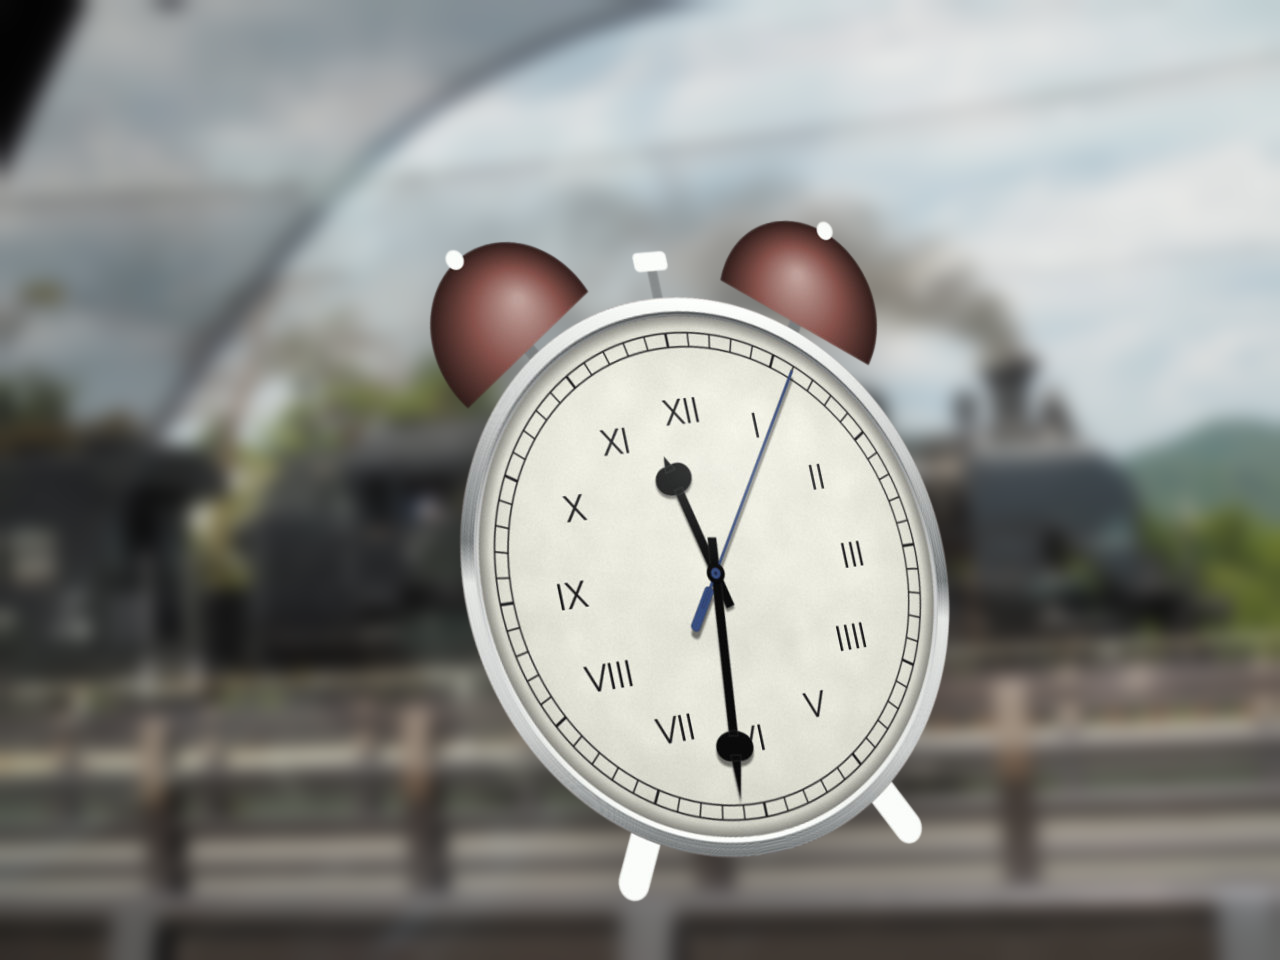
{"hour": 11, "minute": 31, "second": 6}
